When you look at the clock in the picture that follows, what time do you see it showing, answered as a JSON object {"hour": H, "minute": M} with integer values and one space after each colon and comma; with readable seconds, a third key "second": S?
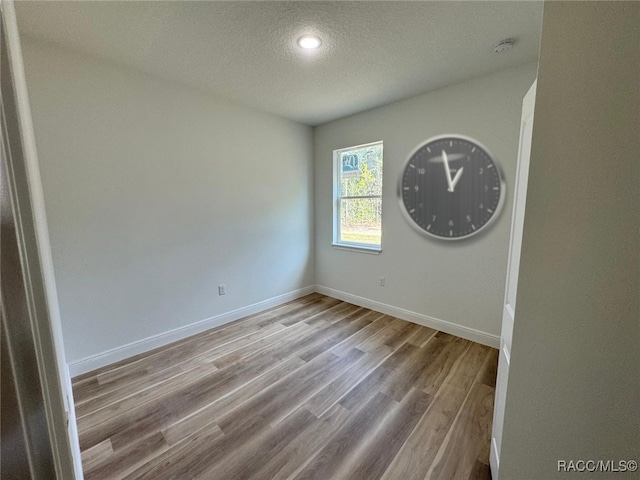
{"hour": 12, "minute": 58}
